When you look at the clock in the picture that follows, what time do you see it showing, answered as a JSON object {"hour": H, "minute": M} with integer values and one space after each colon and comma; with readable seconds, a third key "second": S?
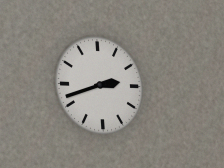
{"hour": 2, "minute": 42}
